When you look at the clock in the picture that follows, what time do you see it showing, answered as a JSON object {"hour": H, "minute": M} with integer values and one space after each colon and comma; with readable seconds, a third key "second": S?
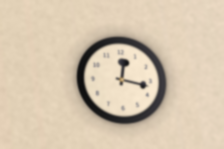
{"hour": 12, "minute": 17}
